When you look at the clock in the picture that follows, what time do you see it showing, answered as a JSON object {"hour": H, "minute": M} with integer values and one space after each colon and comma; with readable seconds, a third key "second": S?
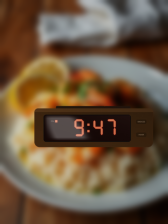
{"hour": 9, "minute": 47}
